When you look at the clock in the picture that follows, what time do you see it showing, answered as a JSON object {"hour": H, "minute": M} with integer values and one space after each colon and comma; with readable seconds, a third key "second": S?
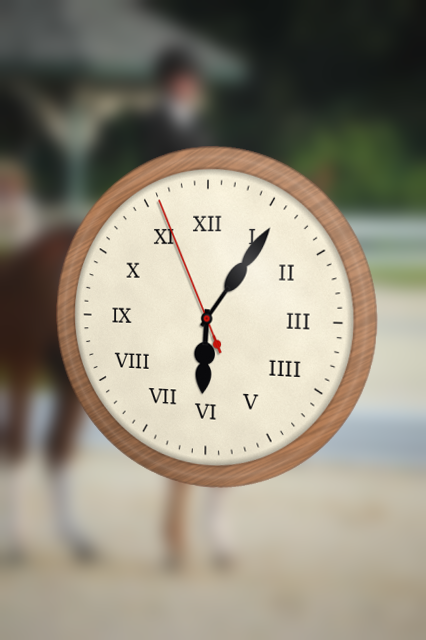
{"hour": 6, "minute": 5, "second": 56}
